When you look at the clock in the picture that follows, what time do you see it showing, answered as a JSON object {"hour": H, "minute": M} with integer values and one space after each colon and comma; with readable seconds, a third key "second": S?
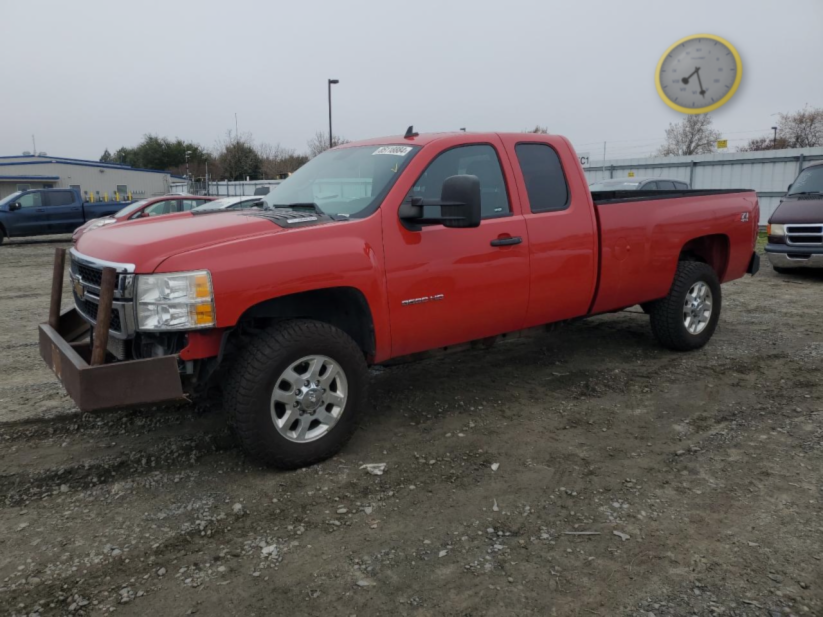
{"hour": 7, "minute": 27}
